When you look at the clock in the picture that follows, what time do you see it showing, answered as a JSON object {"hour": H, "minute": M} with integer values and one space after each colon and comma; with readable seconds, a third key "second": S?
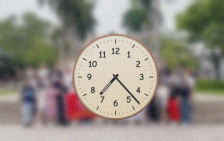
{"hour": 7, "minute": 23}
